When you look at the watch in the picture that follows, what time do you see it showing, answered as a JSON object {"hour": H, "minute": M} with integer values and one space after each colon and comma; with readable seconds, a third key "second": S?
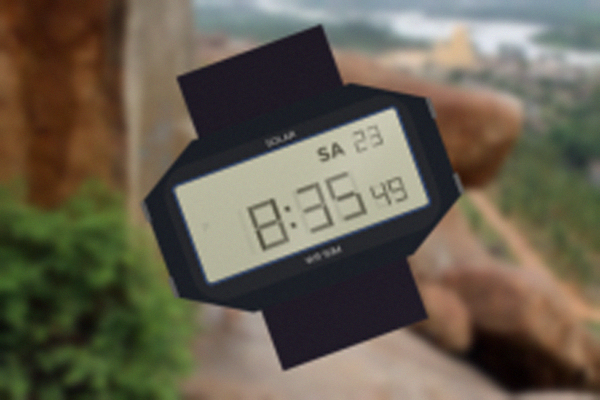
{"hour": 8, "minute": 35, "second": 49}
